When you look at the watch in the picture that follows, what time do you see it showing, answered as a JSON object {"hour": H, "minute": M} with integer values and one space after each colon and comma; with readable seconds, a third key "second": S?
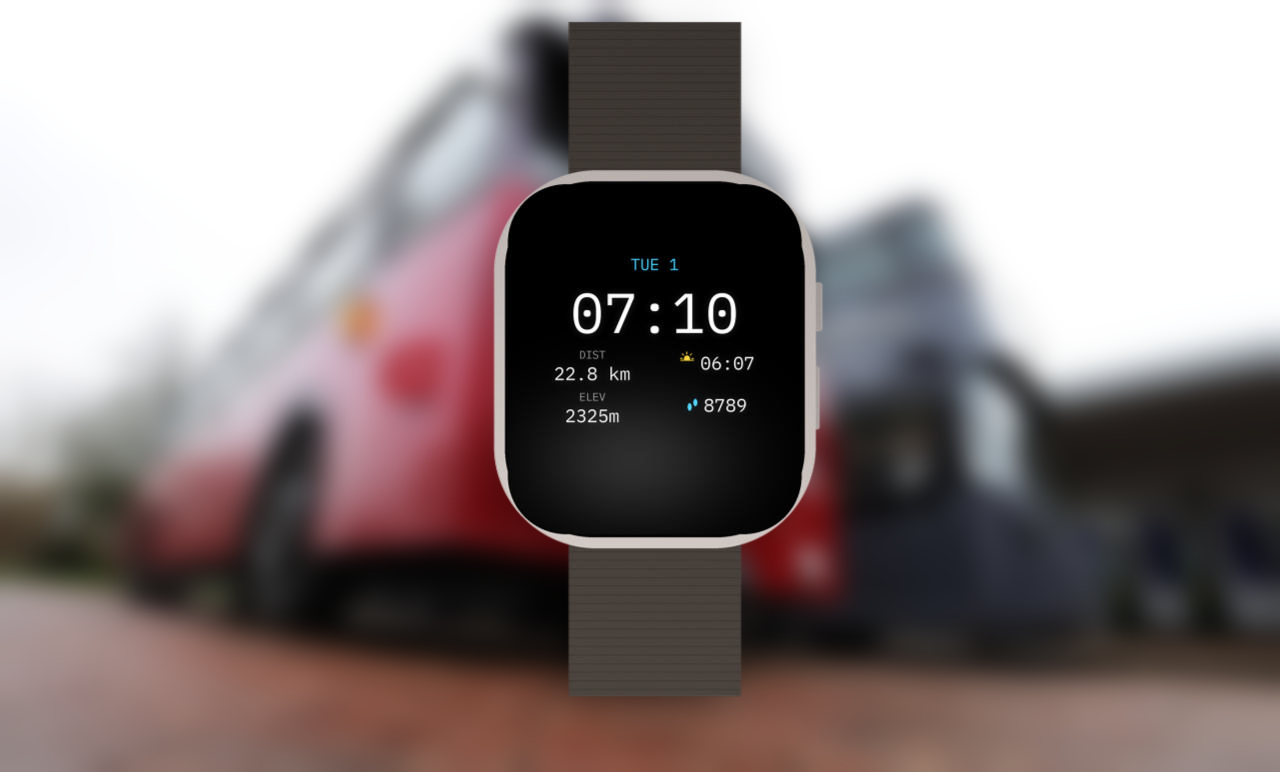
{"hour": 7, "minute": 10}
